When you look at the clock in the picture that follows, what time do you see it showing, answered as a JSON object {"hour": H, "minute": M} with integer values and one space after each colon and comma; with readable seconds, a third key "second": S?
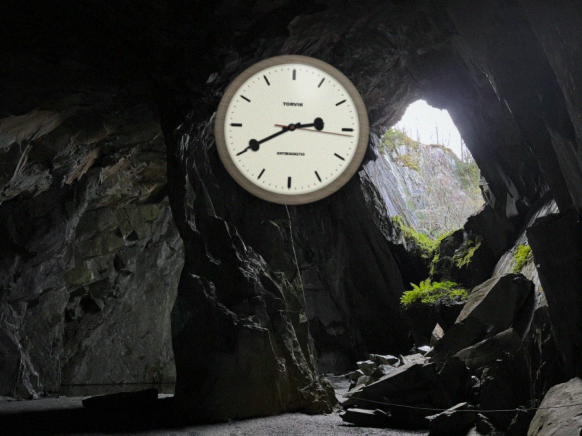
{"hour": 2, "minute": 40, "second": 16}
